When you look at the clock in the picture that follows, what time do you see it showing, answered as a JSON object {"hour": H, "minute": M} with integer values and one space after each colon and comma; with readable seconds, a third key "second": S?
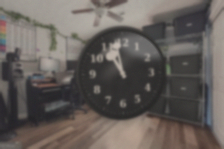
{"hour": 10, "minute": 58}
